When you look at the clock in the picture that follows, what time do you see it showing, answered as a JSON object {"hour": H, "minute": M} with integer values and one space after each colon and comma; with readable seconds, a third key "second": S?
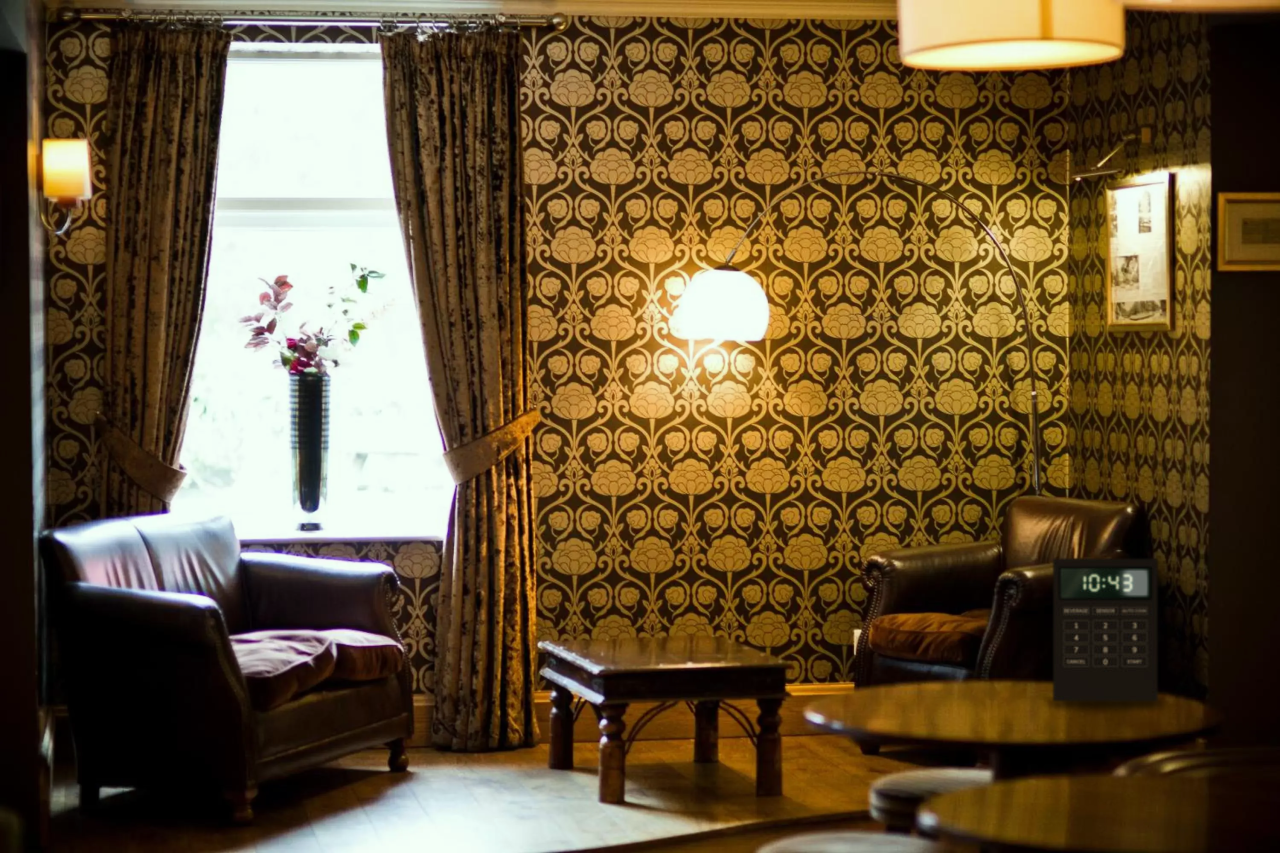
{"hour": 10, "minute": 43}
